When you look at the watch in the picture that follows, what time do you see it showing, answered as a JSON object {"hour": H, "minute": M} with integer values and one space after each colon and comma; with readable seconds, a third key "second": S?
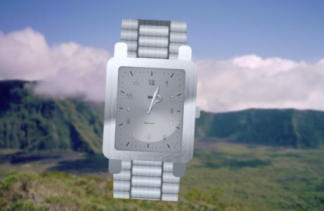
{"hour": 1, "minute": 3}
